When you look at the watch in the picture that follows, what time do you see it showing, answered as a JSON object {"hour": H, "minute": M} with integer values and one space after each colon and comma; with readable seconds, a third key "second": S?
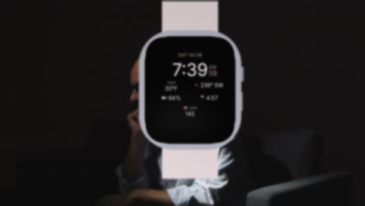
{"hour": 7, "minute": 39}
